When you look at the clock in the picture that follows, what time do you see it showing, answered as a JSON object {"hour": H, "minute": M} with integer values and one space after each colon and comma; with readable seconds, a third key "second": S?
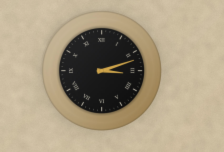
{"hour": 3, "minute": 12}
